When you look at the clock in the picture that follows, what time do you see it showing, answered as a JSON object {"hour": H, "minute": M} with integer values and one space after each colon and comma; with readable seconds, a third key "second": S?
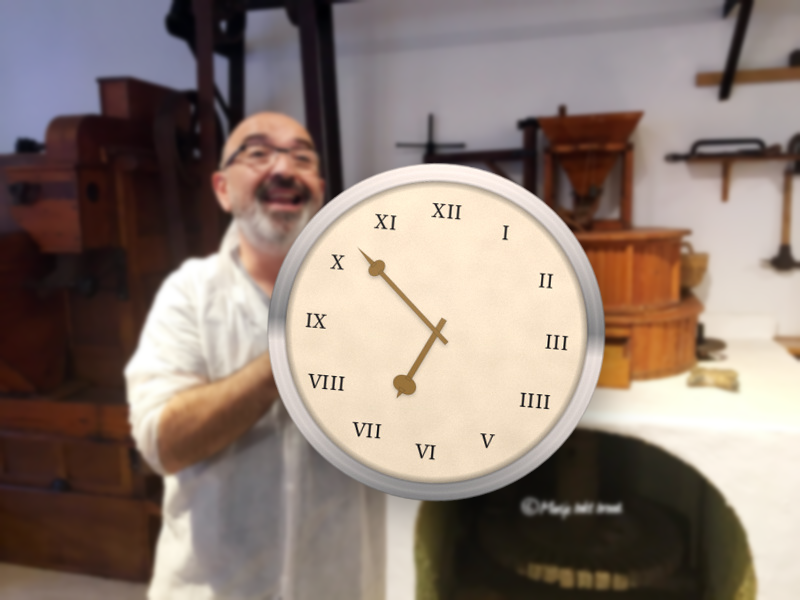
{"hour": 6, "minute": 52}
